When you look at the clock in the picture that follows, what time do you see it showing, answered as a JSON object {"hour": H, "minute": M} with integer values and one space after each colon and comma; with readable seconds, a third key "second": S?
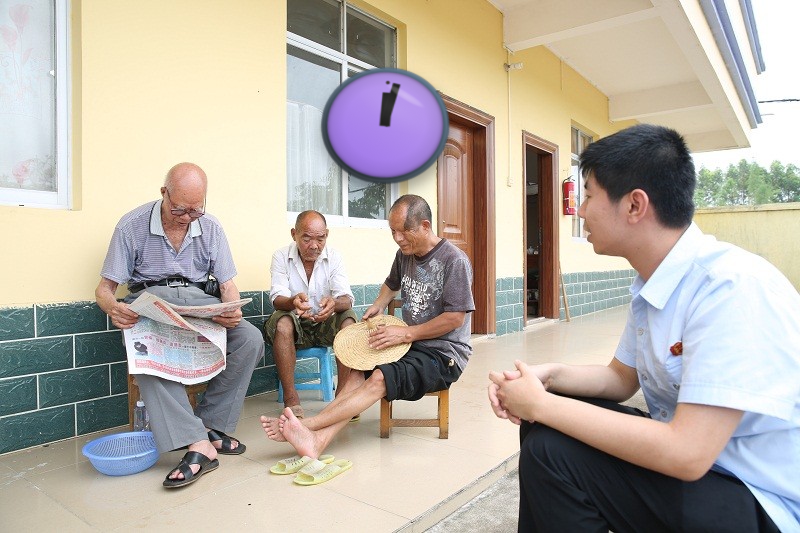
{"hour": 12, "minute": 2}
